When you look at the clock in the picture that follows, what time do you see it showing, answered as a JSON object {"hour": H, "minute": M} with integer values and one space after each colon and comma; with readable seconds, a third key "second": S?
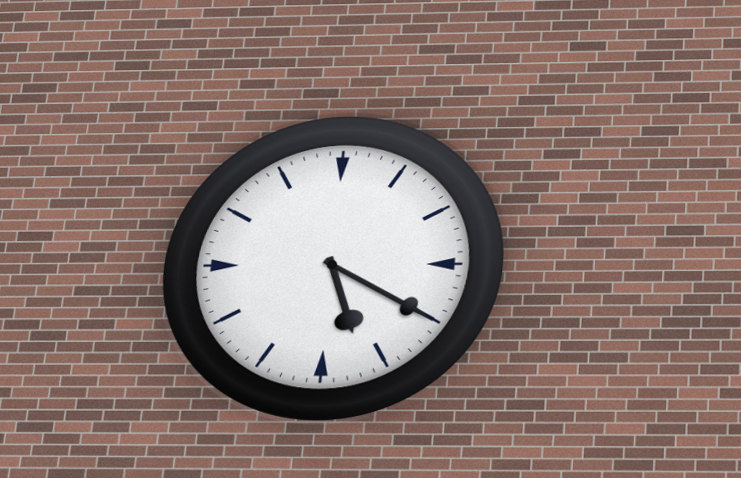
{"hour": 5, "minute": 20}
